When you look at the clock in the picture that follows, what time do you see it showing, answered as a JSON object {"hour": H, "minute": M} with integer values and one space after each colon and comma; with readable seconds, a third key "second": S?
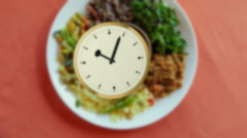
{"hour": 10, "minute": 4}
